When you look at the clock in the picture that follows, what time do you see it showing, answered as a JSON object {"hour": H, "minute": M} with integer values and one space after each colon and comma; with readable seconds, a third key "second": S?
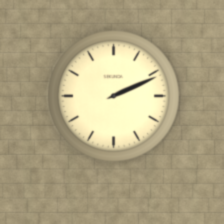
{"hour": 2, "minute": 11}
